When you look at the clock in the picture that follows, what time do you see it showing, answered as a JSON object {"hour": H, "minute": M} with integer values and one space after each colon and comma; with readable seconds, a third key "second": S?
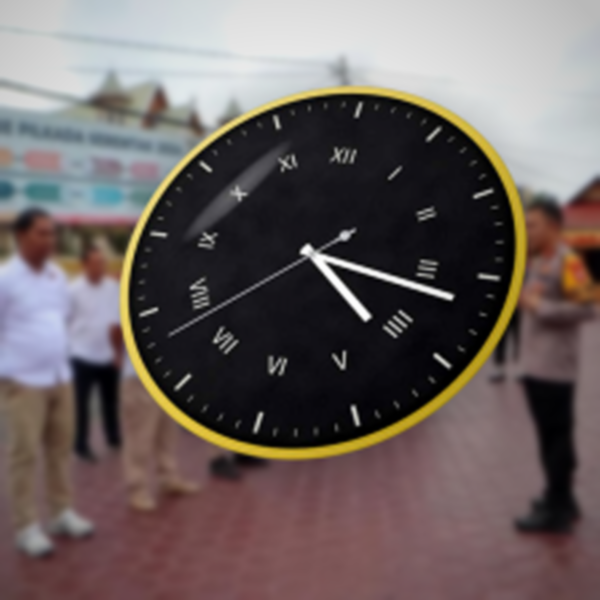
{"hour": 4, "minute": 16, "second": 38}
